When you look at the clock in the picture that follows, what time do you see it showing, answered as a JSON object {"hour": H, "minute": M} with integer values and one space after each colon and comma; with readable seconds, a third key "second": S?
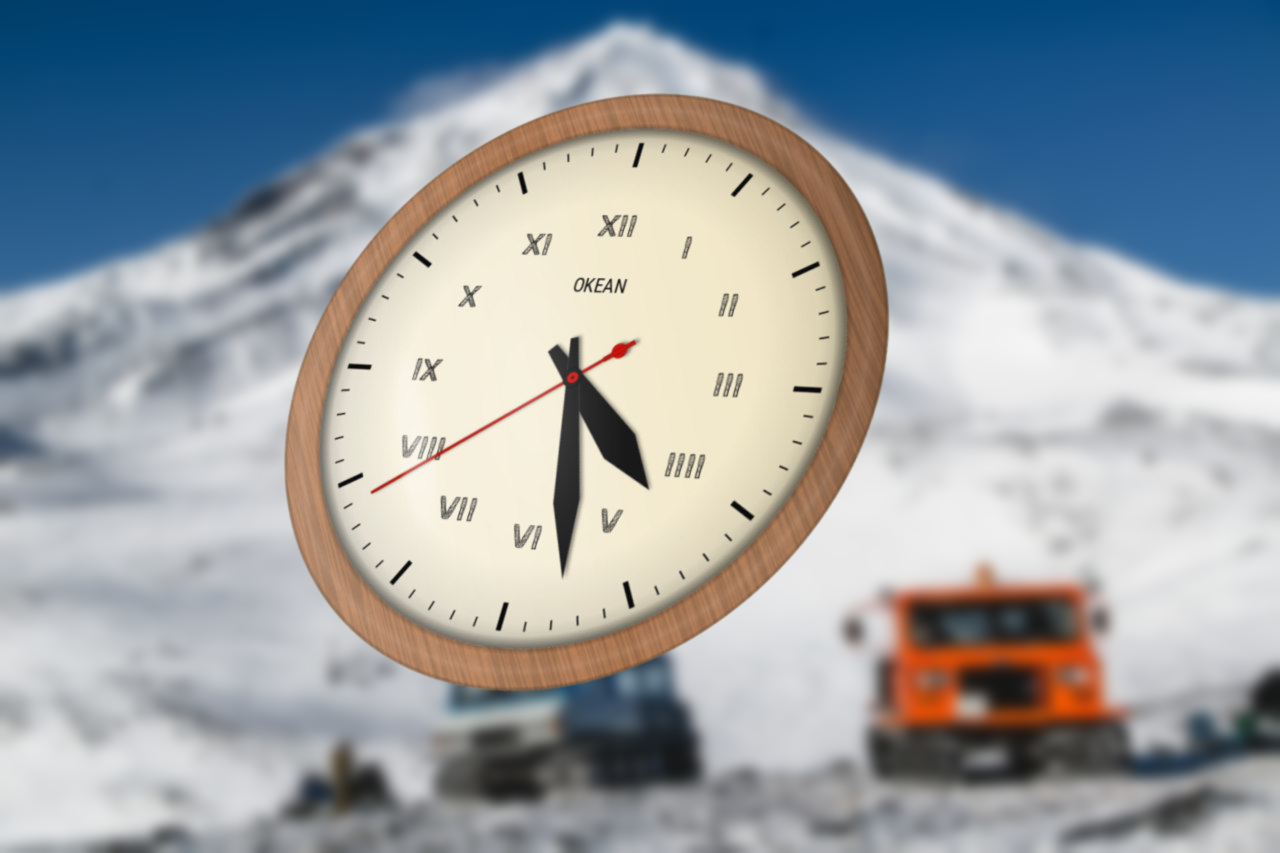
{"hour": 4, "minute": 27, "second": 39}
